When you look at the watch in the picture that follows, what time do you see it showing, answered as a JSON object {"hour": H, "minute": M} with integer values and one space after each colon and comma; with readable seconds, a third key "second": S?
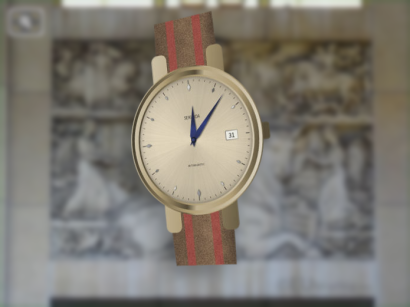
{"hour": 12, "minute": 7}
